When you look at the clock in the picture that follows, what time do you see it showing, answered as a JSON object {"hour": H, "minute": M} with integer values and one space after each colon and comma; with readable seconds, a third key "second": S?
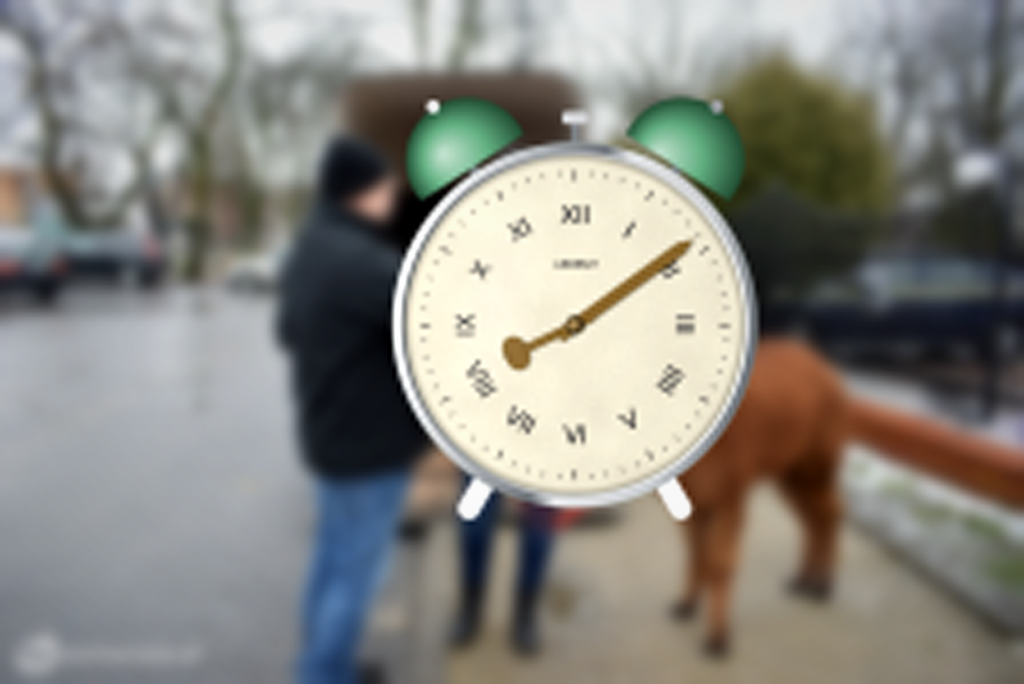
{"hour": 8, "minute": 9}
